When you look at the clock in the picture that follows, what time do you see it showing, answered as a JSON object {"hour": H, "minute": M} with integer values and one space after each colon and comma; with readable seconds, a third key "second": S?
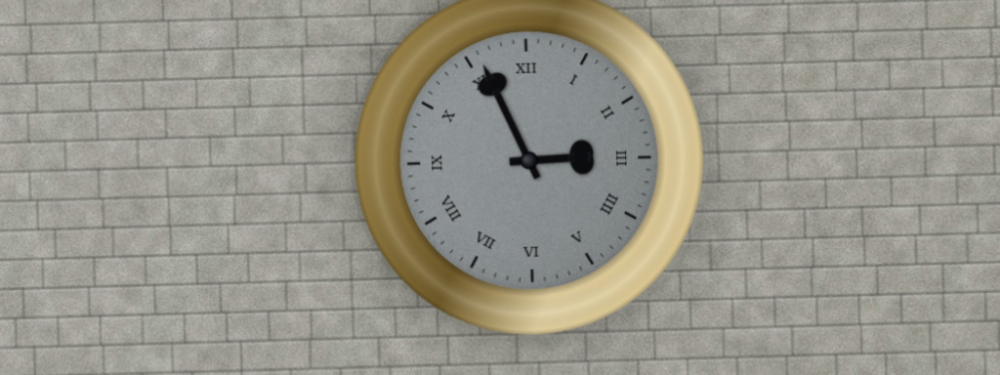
{"hour": 2, "minute": 56}
